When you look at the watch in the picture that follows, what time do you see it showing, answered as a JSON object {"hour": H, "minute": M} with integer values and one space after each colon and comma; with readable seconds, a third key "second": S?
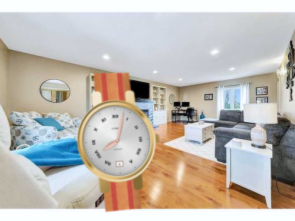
{"hour": 8, "minute": 3}
